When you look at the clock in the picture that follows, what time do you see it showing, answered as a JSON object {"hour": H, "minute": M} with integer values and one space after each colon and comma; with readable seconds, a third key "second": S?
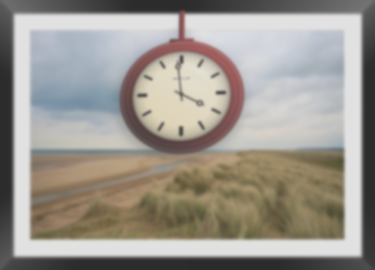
{"hour": 3, "minute": 59}
